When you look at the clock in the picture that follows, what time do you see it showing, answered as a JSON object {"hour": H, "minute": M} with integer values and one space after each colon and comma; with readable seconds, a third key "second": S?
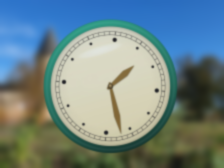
{"hour": 1, "minute": 27}
